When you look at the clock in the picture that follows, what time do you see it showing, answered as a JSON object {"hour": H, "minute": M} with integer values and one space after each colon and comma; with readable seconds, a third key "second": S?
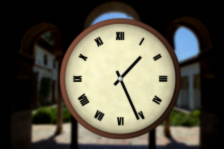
{"hour": 1, "minute": 26}
